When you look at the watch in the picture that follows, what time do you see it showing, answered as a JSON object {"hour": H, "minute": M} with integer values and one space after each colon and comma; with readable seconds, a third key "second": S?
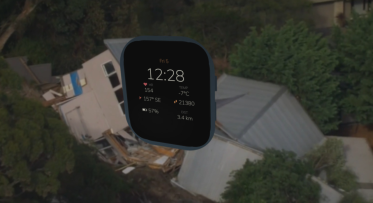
{"hour": 12, "minute": 28}
